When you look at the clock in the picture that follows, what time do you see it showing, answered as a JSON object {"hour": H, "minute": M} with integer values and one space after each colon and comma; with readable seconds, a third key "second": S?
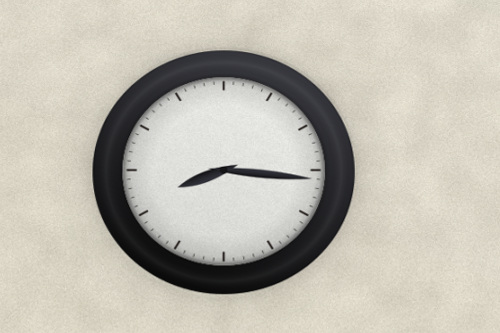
{"hour": 8, "minute": 16}
